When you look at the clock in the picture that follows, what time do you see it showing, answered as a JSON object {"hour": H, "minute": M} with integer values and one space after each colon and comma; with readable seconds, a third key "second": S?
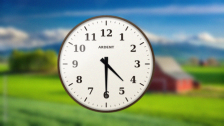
{"hour": 4, "minute": 30}
